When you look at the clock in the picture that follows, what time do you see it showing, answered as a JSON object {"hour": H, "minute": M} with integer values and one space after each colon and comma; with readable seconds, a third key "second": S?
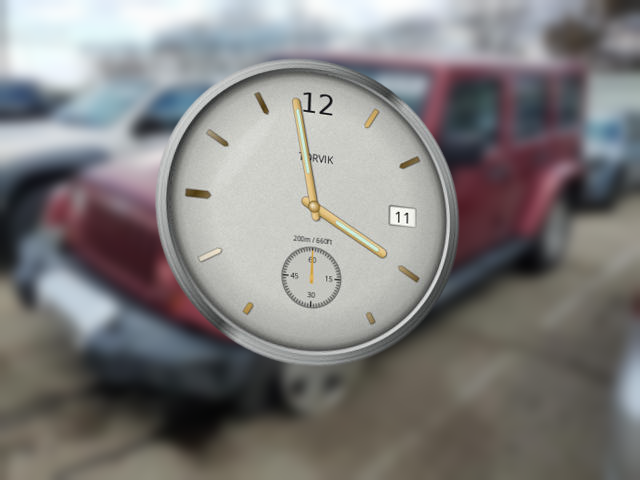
{"hour": 3, "minute": 58}
